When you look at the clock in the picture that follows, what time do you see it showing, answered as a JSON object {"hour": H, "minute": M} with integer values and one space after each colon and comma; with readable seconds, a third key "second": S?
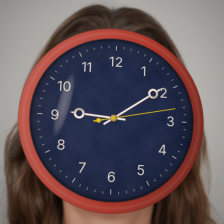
{"hour": 9, "minute": 9, "second": 13}
